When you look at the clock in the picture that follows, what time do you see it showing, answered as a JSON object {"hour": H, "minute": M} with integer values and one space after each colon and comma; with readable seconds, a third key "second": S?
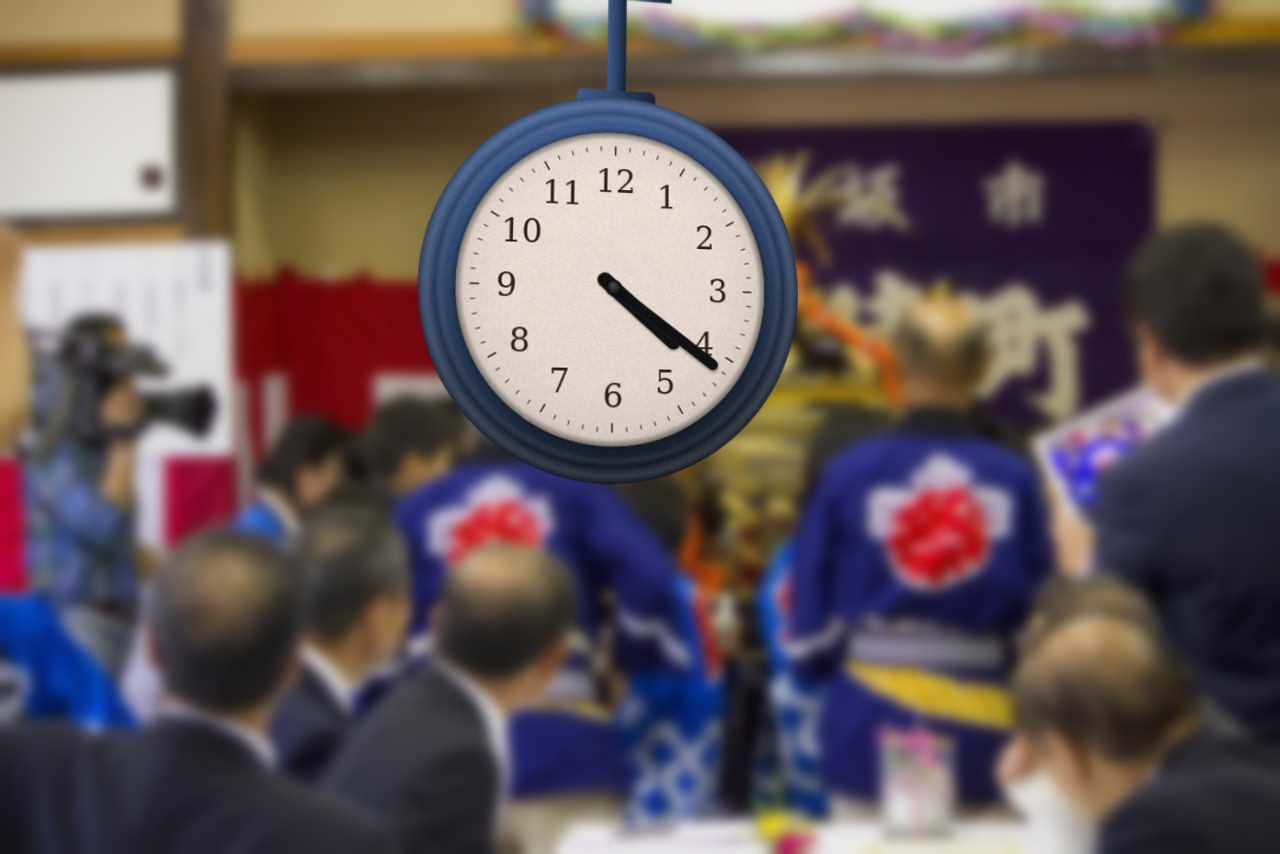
{"hour": 4, "minute": 21}
